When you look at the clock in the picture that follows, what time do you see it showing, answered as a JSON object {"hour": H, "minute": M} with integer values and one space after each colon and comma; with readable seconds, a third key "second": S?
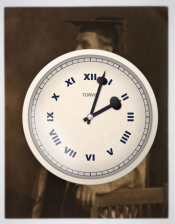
{"hour": 2, "minute": 3}
